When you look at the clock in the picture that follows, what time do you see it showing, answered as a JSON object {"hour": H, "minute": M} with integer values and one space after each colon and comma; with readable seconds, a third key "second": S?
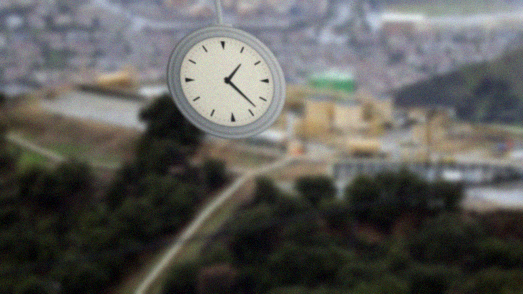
{"hour": 1, "minute": 23}
